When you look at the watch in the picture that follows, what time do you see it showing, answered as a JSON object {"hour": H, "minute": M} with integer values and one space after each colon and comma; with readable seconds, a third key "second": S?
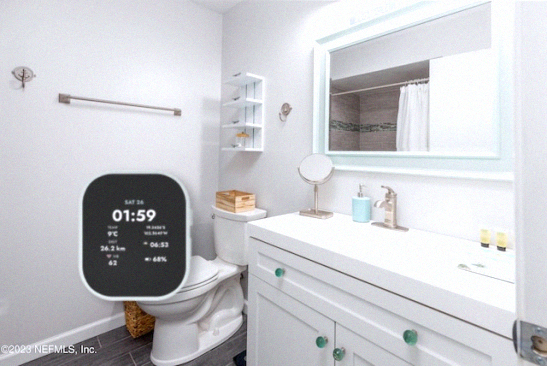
{"hour": 1, "minute": 59}
